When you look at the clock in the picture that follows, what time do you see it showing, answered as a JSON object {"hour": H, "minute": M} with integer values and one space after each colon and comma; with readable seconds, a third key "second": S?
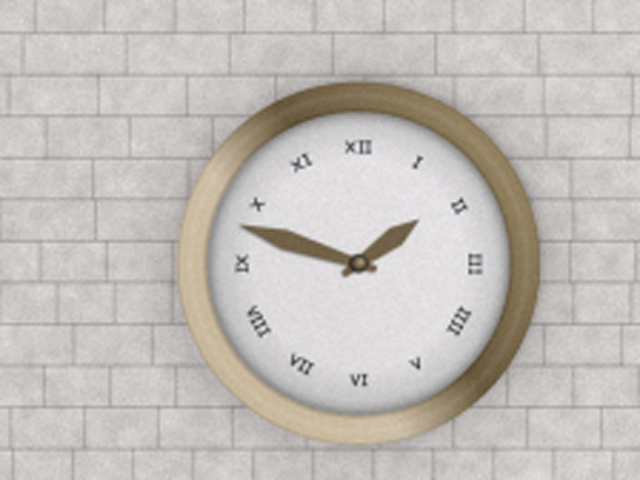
{"hour": 1, "minute": 48}
